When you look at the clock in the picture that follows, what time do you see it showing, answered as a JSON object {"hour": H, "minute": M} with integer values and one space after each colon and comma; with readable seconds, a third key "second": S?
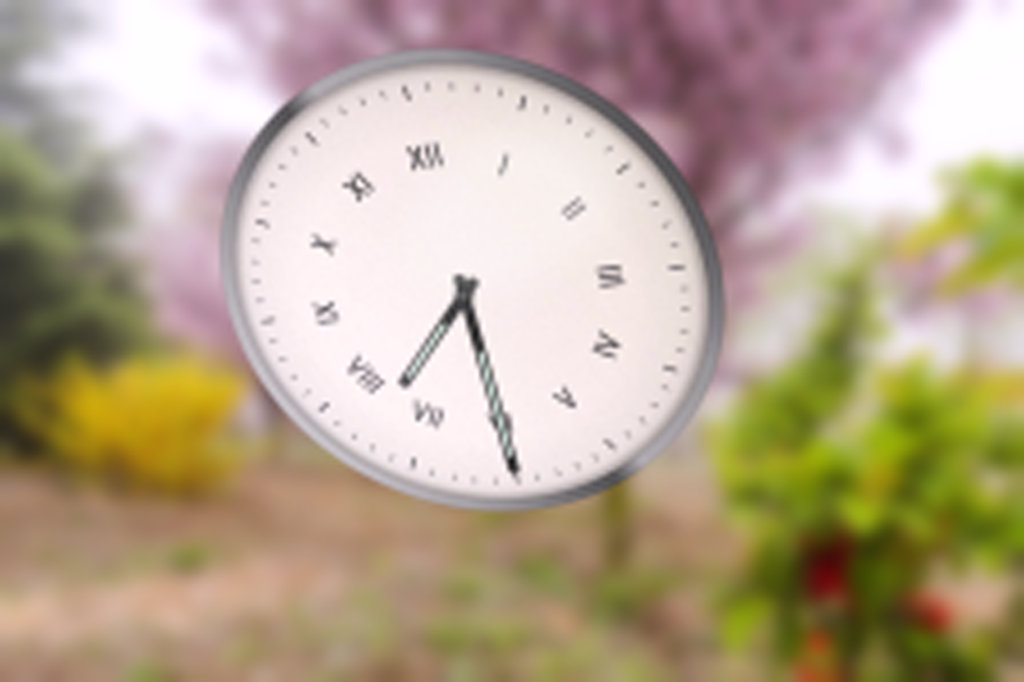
{"hour": 7, "minute": 30}
